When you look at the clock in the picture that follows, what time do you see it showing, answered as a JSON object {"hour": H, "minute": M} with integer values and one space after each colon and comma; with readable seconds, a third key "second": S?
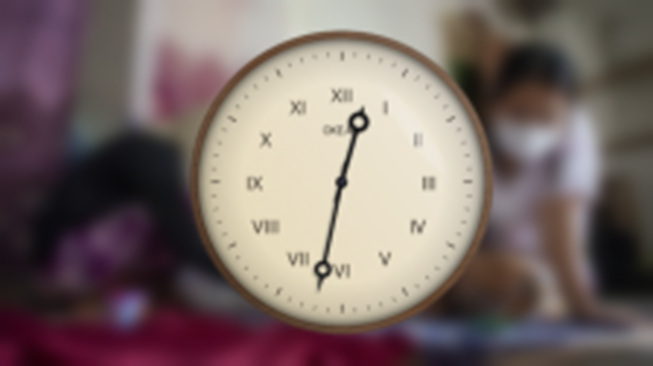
{"hour": 12, "minute": 32}
